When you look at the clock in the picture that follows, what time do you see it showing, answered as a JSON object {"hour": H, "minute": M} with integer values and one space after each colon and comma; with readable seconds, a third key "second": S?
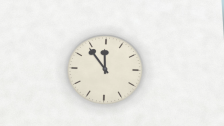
{"hour": 11, "minute": 54}
